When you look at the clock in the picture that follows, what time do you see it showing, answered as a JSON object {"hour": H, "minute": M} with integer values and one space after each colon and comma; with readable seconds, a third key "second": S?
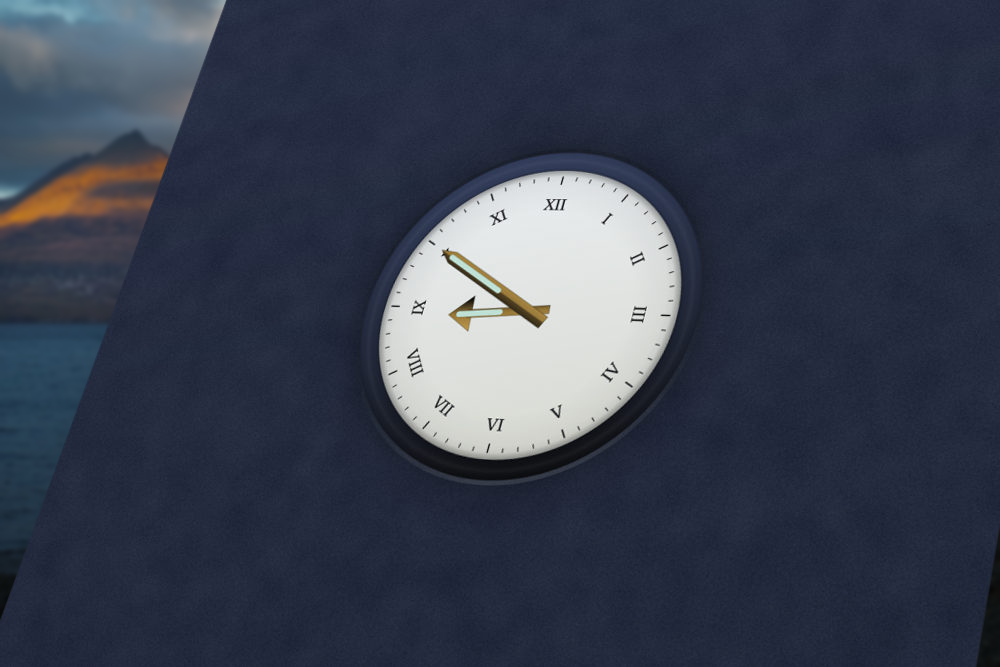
{"hour": 8, "minute": 50}
